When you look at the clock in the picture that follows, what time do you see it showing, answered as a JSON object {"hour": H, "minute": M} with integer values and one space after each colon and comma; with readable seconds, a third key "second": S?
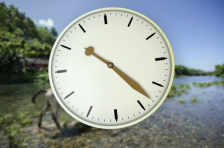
{"hour": 10, "minute": 23}
